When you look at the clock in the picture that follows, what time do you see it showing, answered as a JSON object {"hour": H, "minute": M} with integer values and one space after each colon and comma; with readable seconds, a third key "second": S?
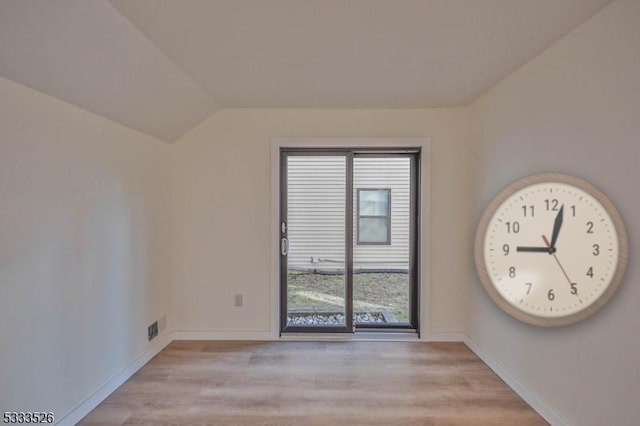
{"hour": 9, "minute": 2, "second": 25}
